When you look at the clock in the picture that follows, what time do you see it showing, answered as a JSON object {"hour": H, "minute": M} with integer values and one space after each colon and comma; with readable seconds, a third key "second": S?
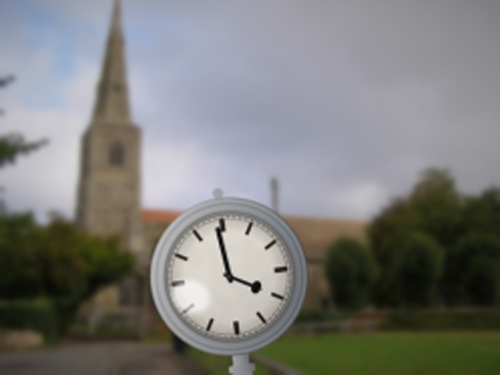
{"hour": 3, "minute": 59}
